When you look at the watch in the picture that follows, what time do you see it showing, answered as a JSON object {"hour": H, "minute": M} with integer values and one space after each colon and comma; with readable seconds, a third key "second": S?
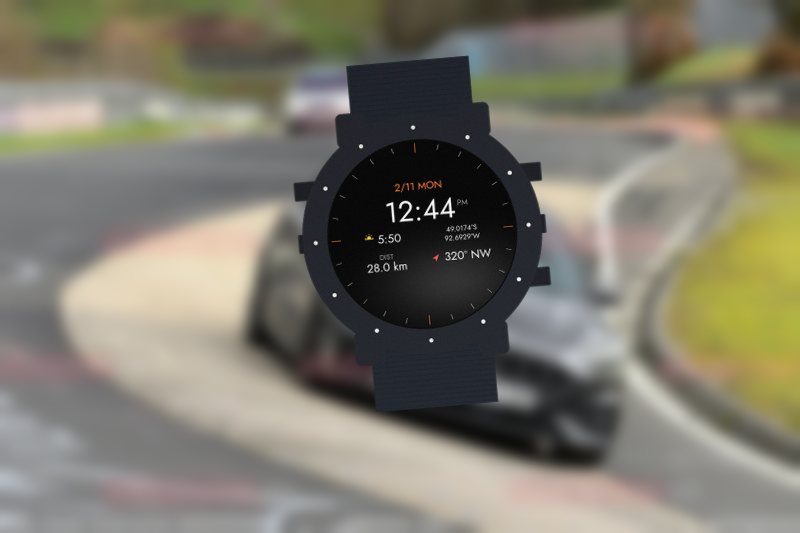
{"hour": 12, "minute": 44}
